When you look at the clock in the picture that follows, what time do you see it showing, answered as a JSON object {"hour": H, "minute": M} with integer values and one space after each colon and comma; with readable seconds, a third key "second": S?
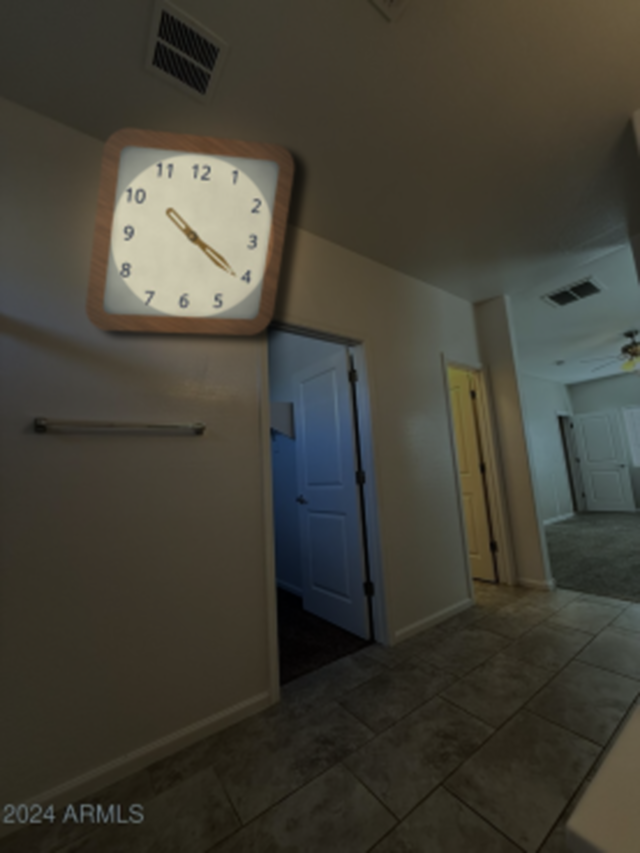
{"hour": 10, "minute": 21}
